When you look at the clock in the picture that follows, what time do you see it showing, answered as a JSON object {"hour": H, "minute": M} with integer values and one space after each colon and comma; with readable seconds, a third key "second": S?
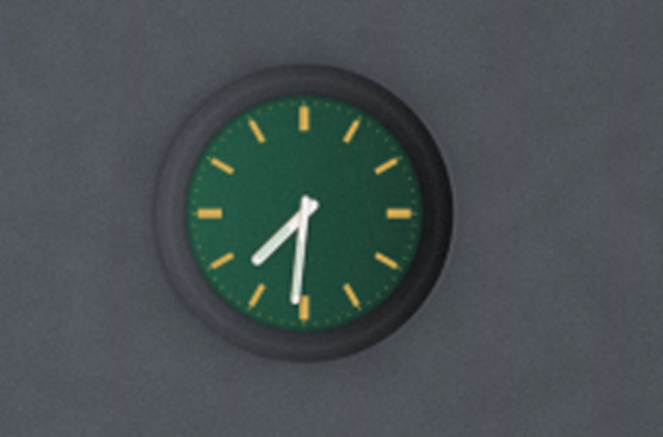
{"hour": 7, "minute": 31}
